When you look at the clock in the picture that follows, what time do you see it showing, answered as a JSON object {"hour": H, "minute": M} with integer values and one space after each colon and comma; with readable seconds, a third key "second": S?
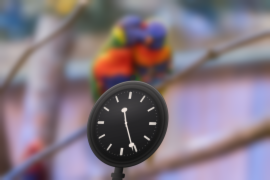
{"hour": 11, "minute": 26}
